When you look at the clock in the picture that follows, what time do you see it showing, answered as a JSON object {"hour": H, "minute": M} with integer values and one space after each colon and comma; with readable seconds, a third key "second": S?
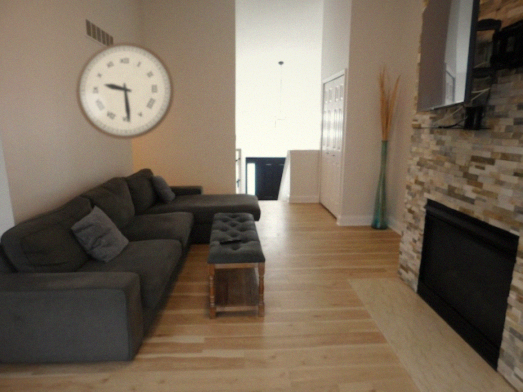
{"hour": 9, "minute": 29}
